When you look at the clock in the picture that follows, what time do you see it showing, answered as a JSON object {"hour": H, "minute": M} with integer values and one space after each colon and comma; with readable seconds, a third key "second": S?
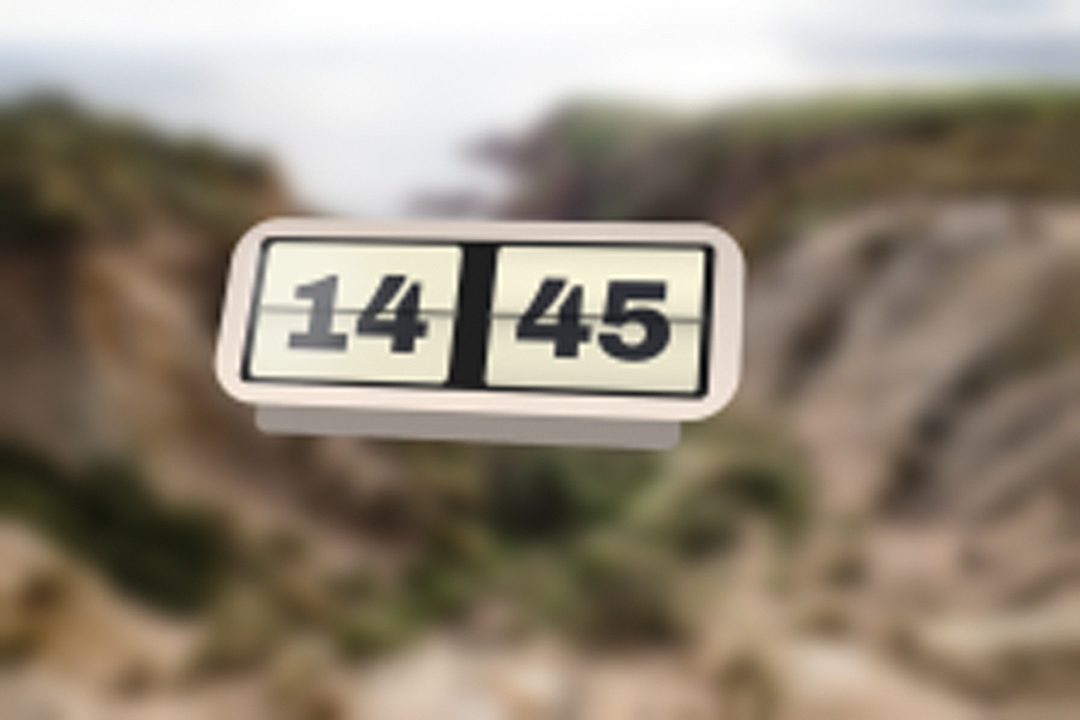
{"hour": 14, "minute": 45}
